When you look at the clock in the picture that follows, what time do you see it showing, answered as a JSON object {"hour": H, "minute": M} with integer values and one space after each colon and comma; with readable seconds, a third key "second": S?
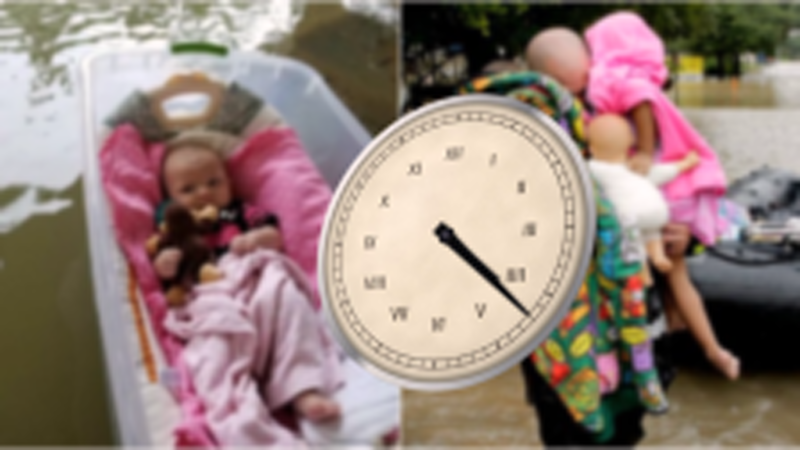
{"hour": 4, "minute": 22}
